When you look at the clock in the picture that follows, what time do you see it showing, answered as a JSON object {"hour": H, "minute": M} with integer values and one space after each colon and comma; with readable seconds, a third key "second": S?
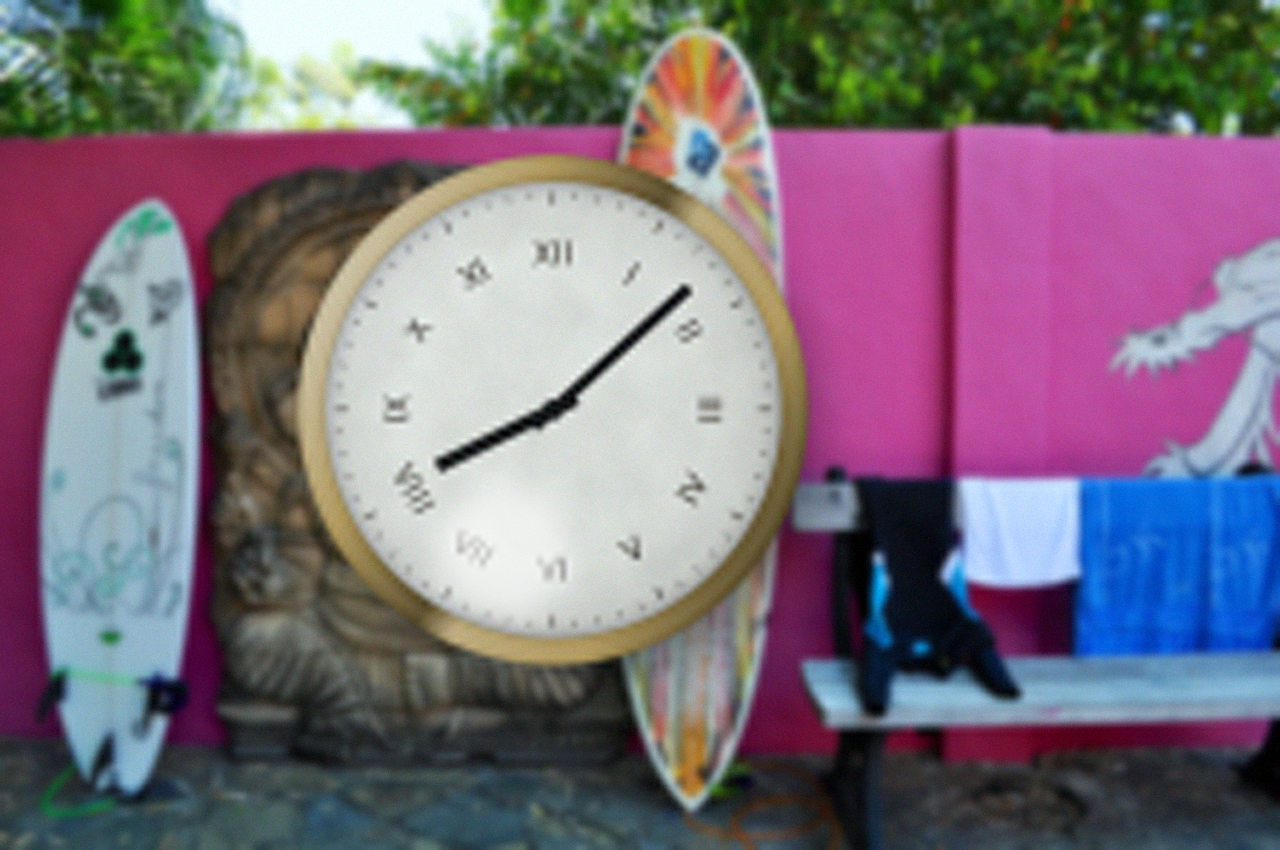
{"hour": 8, "minute": 8}
